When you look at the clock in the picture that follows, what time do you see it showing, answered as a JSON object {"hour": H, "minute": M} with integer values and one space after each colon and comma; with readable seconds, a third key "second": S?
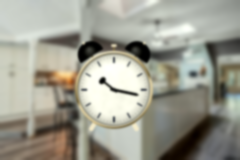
{"hour": 10, "minute": 17}
